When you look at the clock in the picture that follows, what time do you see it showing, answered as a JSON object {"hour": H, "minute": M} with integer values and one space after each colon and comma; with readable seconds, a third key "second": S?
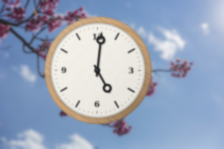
{"hour": 5, "minute": 1}
